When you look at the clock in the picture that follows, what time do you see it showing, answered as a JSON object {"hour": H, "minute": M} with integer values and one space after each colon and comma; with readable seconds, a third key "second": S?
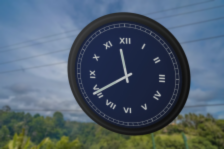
{"hour": 11, "minute": 40}
